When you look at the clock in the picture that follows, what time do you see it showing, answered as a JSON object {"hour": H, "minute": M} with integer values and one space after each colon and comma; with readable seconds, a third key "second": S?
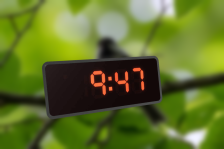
{"hour": 9, "minute": 47}
